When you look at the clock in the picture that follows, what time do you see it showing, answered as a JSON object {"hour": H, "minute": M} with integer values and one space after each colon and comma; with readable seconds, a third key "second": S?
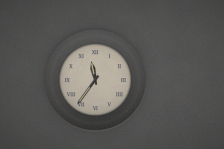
{"hour": 11, "minute": 36}
